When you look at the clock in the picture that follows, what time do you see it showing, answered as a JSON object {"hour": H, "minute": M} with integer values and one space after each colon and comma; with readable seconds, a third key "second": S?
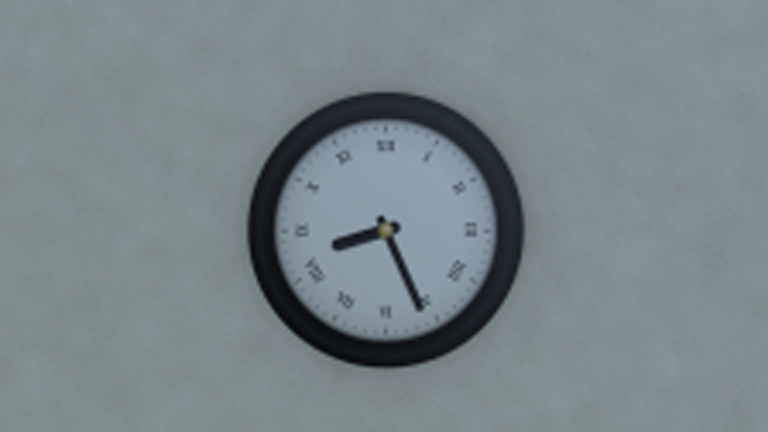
{"hour": 8, "minute": 26}
